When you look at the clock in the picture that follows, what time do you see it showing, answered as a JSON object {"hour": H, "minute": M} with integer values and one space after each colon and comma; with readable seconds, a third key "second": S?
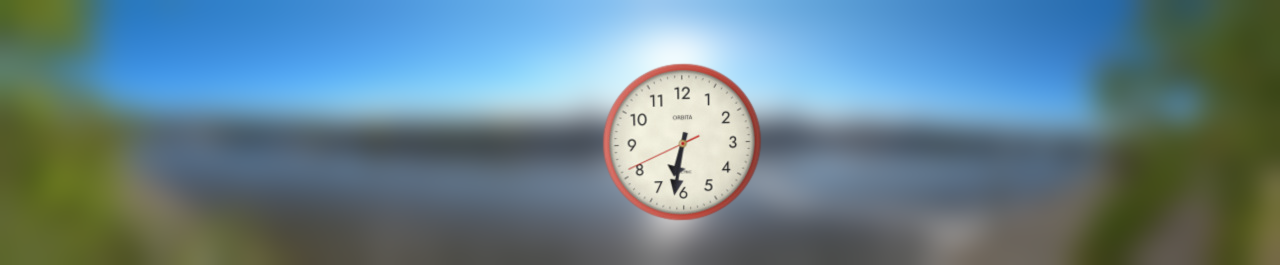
{"hour": 6, "minute": 31, "second": 41}
